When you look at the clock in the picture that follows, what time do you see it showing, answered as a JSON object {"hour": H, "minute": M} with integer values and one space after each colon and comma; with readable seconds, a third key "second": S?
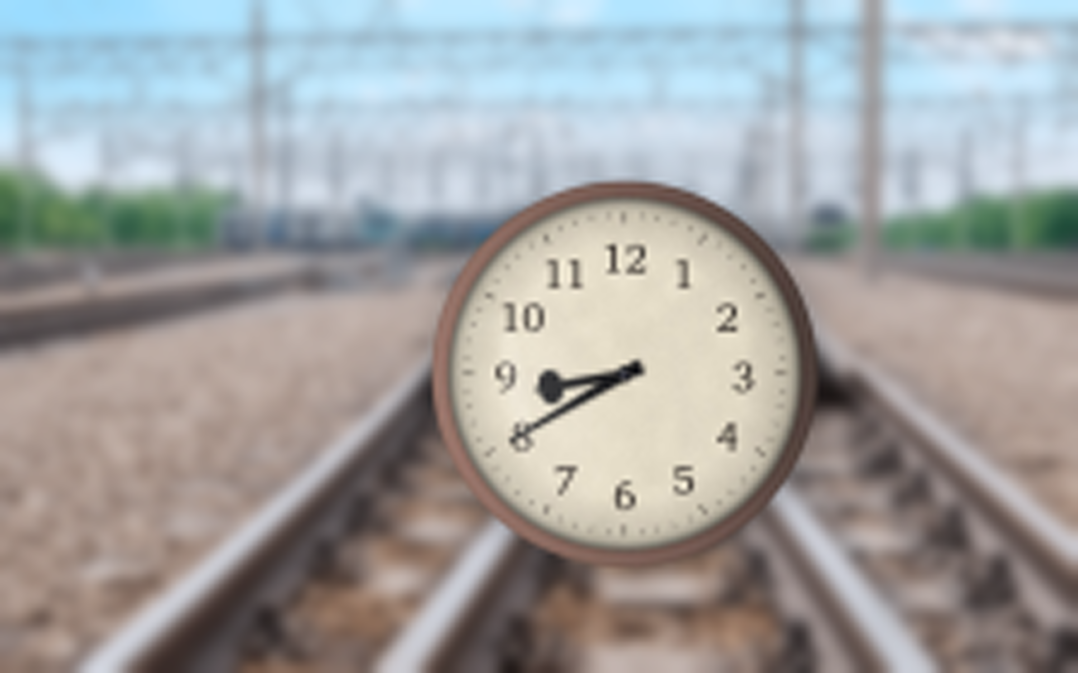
{"hour": 8, "minute": 40}
